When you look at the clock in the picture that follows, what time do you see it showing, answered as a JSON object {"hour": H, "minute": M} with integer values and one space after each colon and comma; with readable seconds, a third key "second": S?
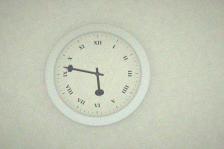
{"hour": 5, "minute": 47}
